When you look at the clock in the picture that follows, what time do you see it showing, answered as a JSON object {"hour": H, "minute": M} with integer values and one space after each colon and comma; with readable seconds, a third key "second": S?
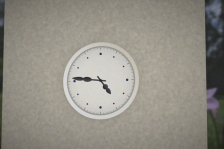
{"hour": 4, "minute": 46}
